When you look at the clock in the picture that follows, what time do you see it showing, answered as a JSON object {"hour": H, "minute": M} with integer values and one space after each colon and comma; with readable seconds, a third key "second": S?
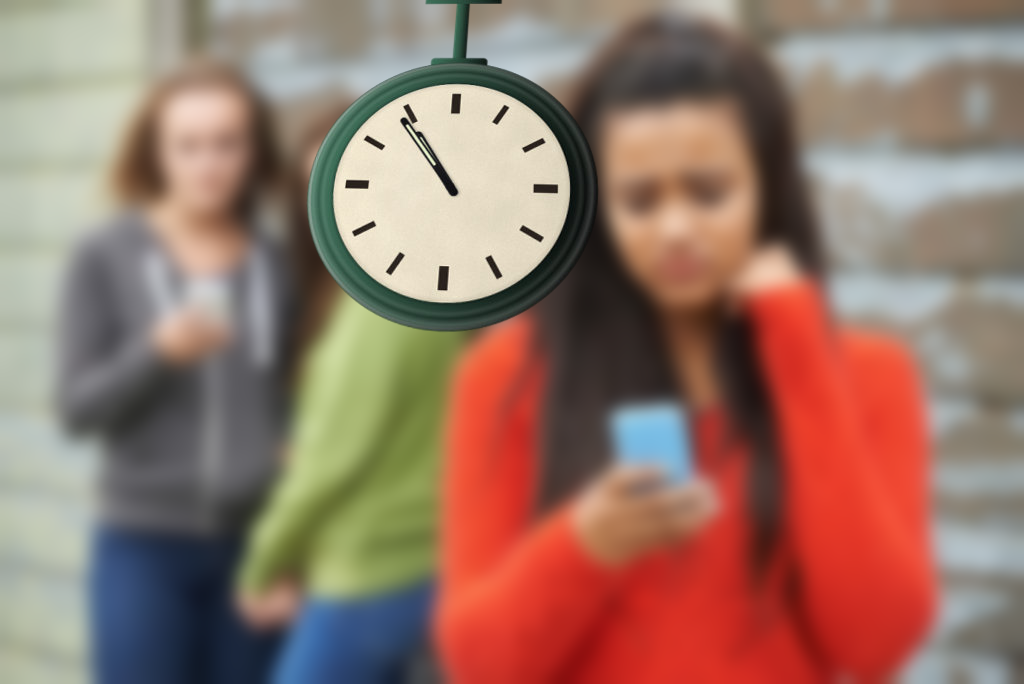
{"hour": 10, "minute": 54}
